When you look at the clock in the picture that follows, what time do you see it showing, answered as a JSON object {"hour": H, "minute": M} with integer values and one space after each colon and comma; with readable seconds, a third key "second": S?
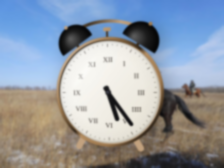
{"hour": 5, "minute": 24}
